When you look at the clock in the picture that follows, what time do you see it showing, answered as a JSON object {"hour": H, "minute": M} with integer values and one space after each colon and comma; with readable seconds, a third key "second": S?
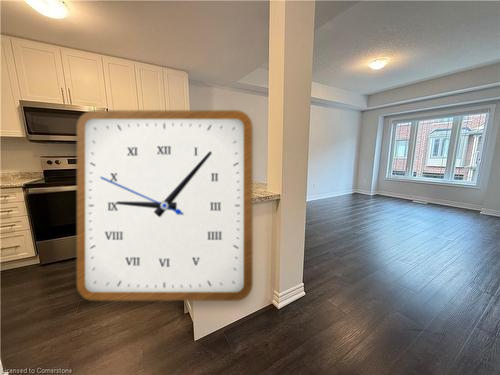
{"hour": 9, "minute": 6, "second": 49}
